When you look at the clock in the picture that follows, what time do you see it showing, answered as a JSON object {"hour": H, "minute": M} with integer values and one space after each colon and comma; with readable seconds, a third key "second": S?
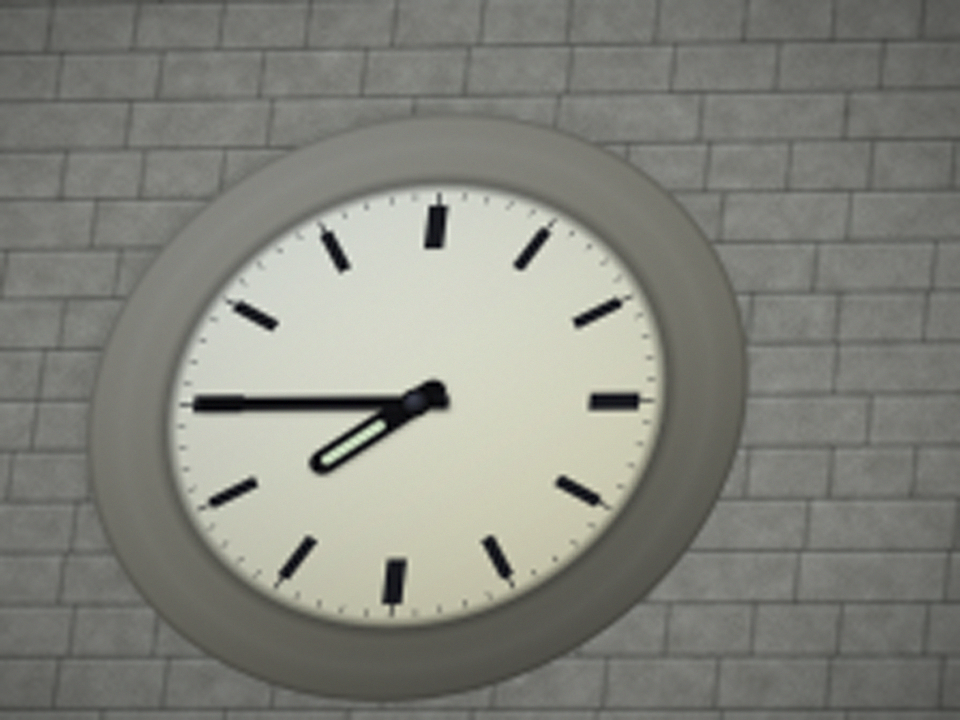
{"hour": 7, "minute": 45}
